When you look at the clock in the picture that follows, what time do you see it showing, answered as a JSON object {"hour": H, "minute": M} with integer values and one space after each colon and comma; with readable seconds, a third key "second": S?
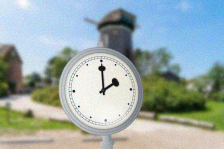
{"hour": 2, "minute": 0}
